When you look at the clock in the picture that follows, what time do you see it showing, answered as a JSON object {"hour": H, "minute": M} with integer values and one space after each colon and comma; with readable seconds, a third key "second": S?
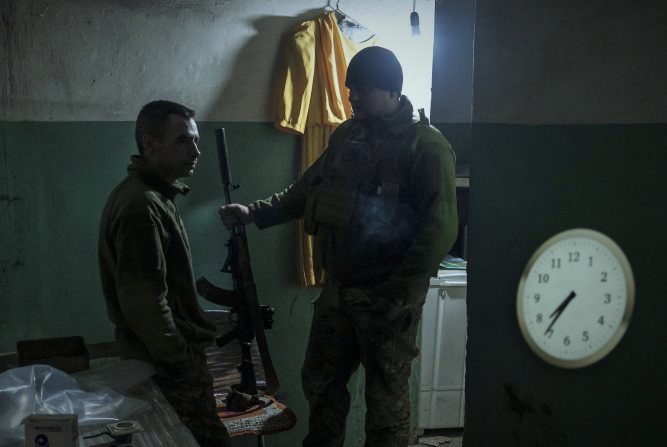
{"hour": 7, "minute": 36}
